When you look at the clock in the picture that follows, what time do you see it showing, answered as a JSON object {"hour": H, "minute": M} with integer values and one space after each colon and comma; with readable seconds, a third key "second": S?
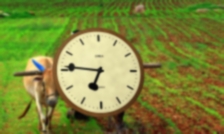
{"hour": 6, "minute": 46}
